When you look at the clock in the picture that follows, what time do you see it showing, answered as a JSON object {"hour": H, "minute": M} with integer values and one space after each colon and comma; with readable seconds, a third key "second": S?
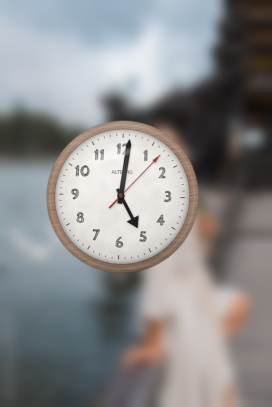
{"hour": 5, "minute": 1, "second": 7}
